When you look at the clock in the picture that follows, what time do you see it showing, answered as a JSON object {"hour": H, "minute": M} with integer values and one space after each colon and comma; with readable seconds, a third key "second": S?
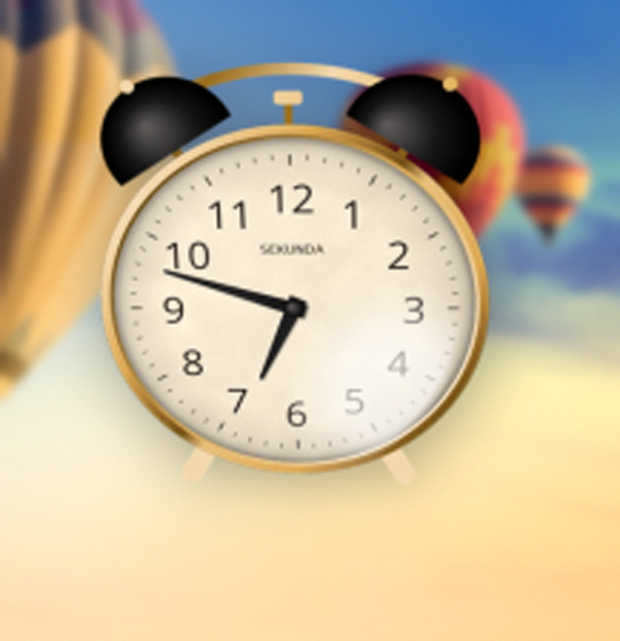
{"hour": 6, "minute": 48}
